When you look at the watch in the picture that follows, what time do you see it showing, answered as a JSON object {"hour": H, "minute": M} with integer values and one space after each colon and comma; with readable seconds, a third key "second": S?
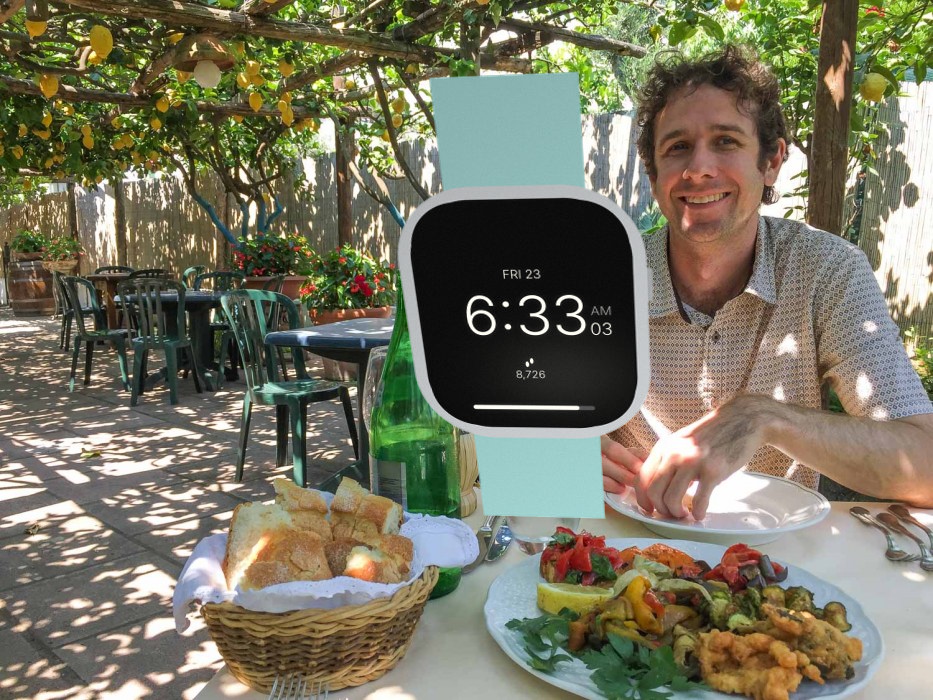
{"hour": 6, "minute": 33, "second": 3}
